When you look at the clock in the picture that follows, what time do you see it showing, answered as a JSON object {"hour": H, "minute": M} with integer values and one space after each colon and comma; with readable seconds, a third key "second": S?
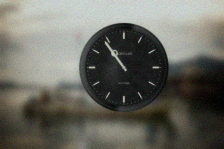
{"hour": 10, "minute": 54}
